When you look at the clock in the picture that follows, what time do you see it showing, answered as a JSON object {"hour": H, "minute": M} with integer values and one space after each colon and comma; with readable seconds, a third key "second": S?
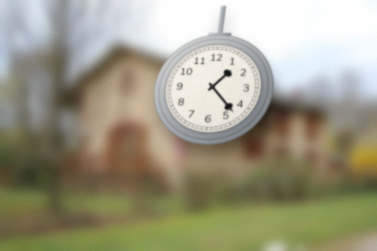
{"hour": 1, "minute": 23}
